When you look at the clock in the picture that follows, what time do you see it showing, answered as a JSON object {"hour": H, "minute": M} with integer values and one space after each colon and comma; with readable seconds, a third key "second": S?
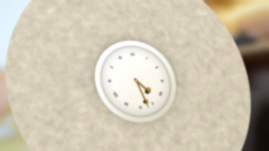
{"hour": 4, "minute": 27}
